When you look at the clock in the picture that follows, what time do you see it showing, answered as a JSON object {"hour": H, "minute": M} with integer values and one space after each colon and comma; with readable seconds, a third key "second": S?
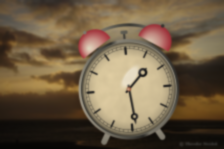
{"hour": 1, "minute": 29}
